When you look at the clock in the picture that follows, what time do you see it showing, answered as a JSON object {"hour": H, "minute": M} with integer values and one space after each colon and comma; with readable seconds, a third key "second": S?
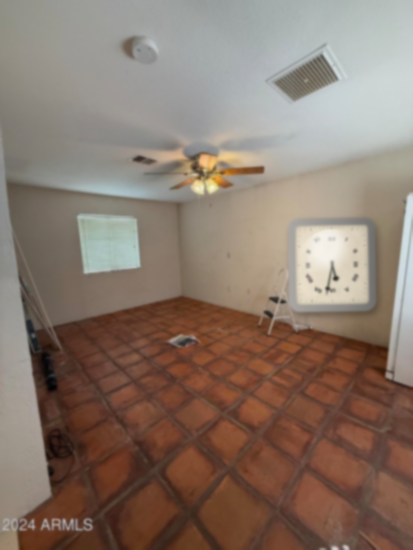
{"hour": 5, "minute": 32}
